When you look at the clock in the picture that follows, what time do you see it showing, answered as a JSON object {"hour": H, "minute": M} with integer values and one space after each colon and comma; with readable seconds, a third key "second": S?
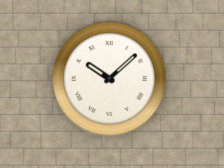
{"hour": 10, "minute": 8}
